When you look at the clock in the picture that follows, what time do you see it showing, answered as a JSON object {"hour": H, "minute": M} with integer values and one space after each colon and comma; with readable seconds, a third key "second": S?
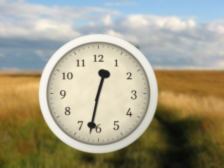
{"hour": 12, "minute": 32}
